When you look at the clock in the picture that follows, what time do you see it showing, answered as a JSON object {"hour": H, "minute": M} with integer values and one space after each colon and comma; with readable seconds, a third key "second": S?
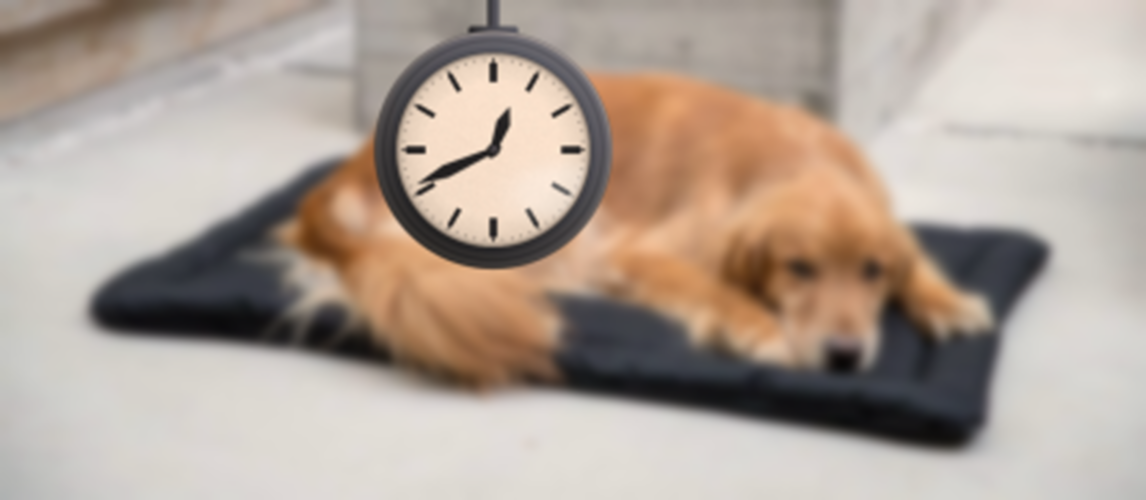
{"hour": 12, "minute": 41}
